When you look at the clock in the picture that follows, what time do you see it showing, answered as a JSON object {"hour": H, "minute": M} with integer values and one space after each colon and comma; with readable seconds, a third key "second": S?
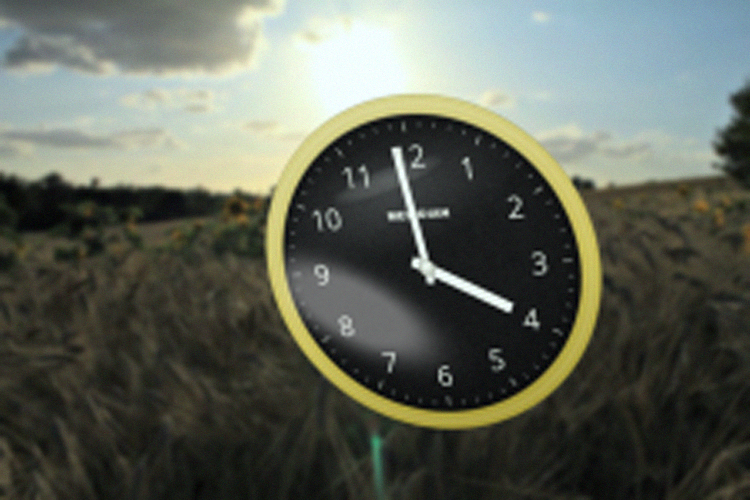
{"hour": 3, "minute": 59}
